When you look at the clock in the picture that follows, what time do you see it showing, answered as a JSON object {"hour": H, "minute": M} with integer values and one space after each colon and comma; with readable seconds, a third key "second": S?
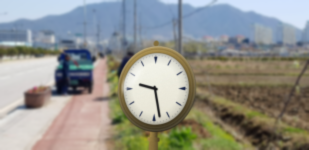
{"hour": 9, "minute": 28}
